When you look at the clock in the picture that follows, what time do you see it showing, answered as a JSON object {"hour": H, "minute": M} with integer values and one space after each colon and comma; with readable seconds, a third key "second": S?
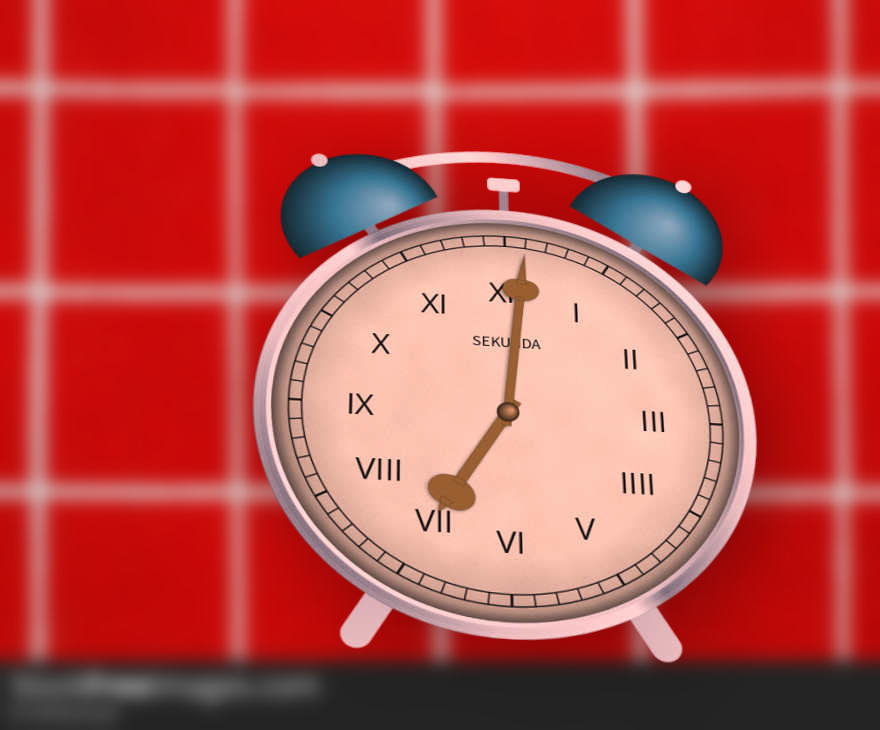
{"hour": 7, "minute": 1}
